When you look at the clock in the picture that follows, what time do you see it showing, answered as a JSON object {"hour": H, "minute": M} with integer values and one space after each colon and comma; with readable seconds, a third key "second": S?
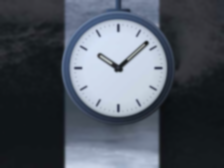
{"hour": 10, "minute": 8}
